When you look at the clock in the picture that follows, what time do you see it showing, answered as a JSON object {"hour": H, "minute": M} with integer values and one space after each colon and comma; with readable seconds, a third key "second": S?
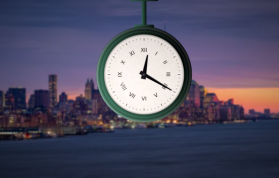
{"hour": 12, "minute": 20}
